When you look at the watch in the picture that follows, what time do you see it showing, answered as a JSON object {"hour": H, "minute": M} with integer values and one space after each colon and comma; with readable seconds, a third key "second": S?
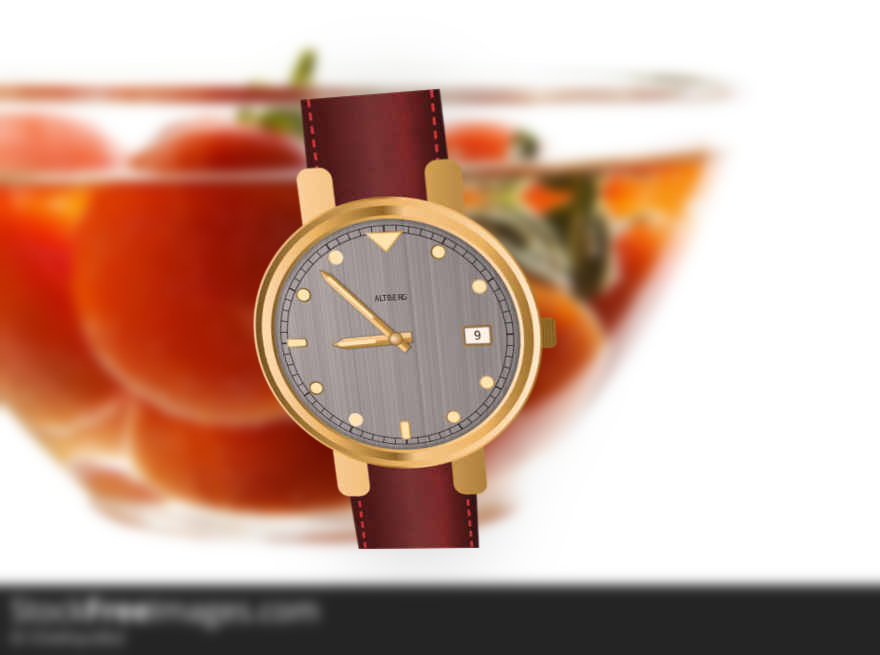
{"hour": 8, "minute": 53}
